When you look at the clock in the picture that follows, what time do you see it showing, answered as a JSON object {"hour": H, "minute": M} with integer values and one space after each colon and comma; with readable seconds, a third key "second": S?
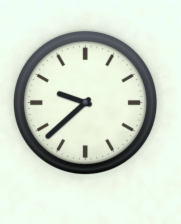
{"hour": 9, "minute": 38}
